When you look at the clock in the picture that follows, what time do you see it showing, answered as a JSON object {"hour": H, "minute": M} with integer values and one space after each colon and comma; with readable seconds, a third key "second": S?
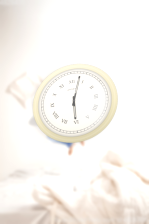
{"hour": 6, "minute": 3}
